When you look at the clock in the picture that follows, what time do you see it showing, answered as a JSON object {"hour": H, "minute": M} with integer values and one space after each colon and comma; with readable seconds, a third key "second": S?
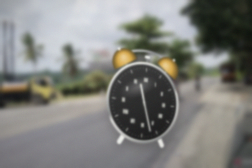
{"hour": 11, "minute": 27}
